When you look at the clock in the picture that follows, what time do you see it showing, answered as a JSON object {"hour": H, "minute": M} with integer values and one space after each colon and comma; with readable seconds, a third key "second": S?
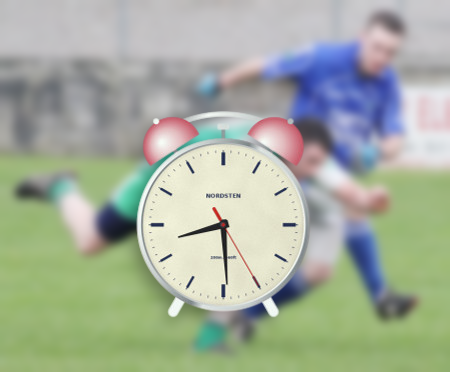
{"hour": 8, "minute": 29, "second": 25}
